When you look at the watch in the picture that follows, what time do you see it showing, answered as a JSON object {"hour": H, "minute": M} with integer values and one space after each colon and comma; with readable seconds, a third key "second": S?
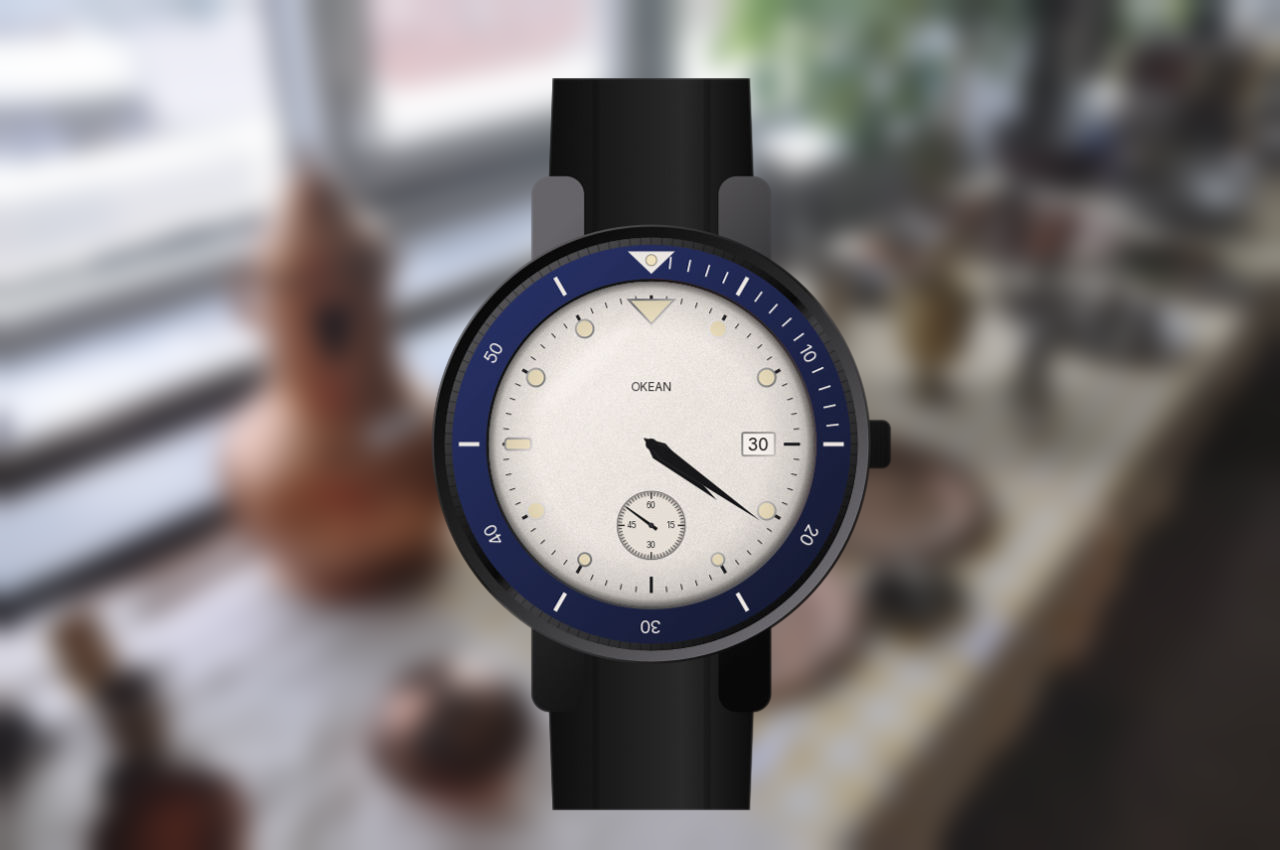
{"hour": 4, "minute": 20, "second": 51}
